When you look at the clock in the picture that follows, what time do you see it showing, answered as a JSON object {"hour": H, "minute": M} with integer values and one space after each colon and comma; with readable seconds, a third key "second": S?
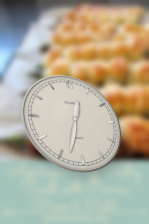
{"hour": 12, "minute": 33}
